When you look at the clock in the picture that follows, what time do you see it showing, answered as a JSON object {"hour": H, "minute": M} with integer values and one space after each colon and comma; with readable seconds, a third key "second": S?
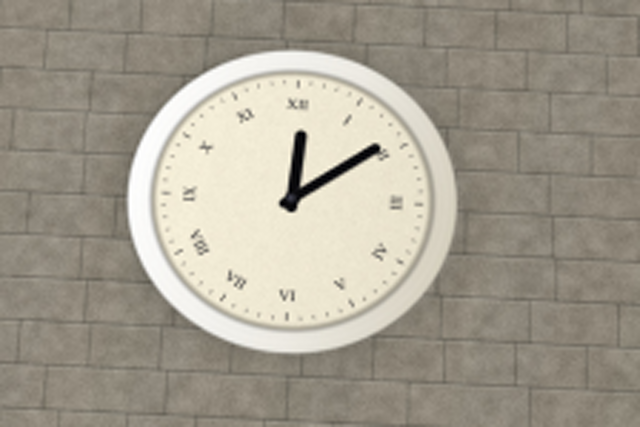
{"hour": 12, "minute": 9}
